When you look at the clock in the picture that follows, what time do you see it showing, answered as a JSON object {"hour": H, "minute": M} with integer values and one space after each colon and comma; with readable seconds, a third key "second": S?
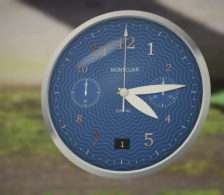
{"hour": 4, "minute": 14}
